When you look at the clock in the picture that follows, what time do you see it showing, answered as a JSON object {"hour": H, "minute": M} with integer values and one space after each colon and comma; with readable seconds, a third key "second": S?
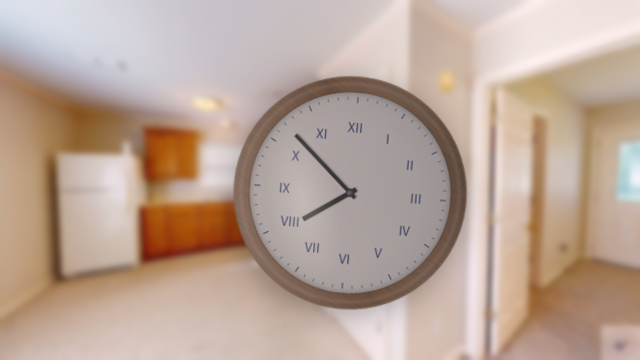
{"hour": 7, "minute": 52}
